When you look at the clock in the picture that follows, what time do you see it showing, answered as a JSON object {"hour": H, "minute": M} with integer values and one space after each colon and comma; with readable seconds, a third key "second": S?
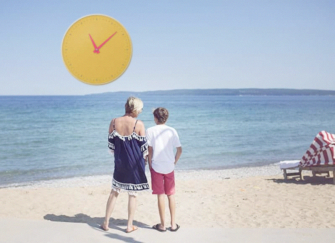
{"hour": 11, "minute": 8}
